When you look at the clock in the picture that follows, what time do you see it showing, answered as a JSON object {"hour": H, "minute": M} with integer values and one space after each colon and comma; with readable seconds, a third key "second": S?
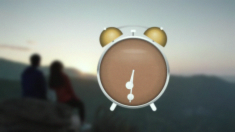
{"hour": 6, "minute": 31}
